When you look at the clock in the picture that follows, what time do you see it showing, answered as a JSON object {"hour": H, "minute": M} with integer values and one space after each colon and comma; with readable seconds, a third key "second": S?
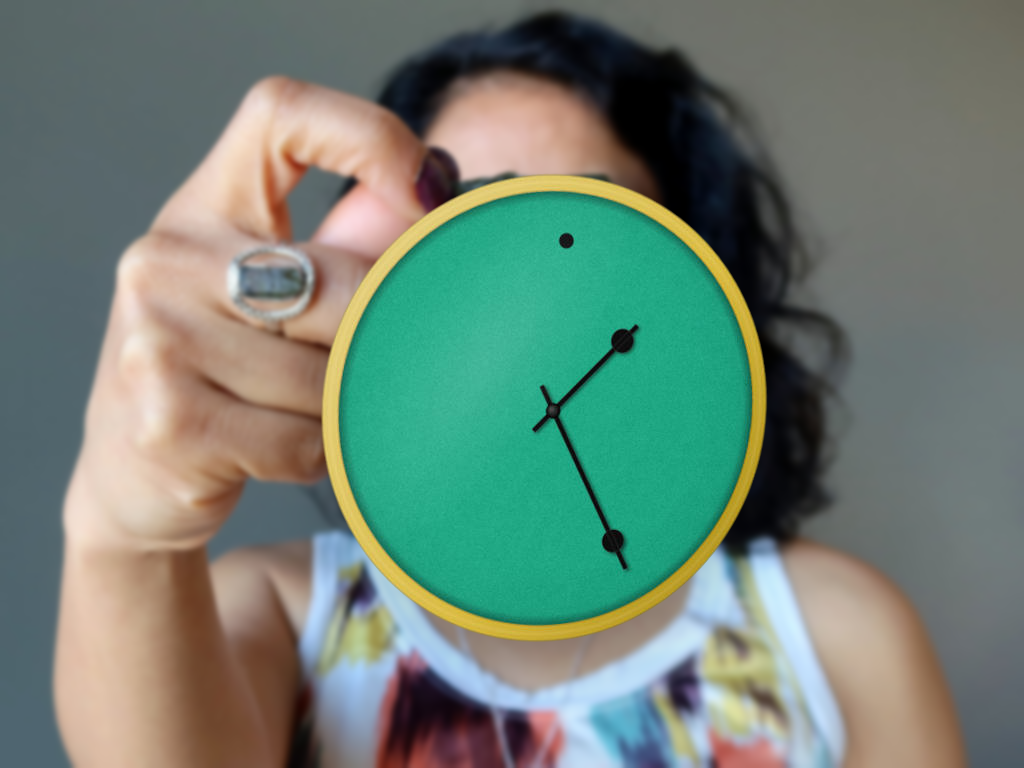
{"hour": 1, "minute": 25}
